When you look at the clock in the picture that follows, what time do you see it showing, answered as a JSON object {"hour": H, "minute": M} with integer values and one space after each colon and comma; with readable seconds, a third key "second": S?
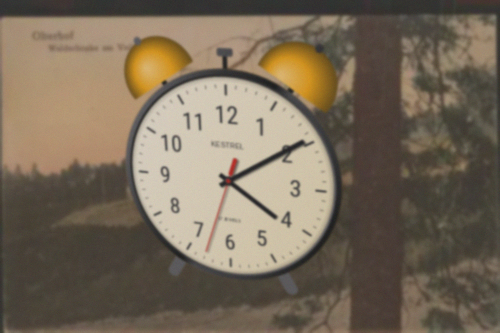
{"hour": 4, "minute": 9, "second": 33}
